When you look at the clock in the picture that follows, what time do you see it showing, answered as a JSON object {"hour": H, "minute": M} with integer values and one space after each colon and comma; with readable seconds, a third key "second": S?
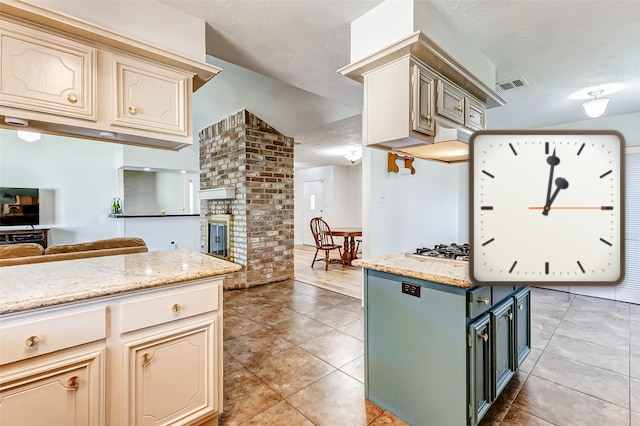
{"hour": 1, "minute": 1, "second": 15}
